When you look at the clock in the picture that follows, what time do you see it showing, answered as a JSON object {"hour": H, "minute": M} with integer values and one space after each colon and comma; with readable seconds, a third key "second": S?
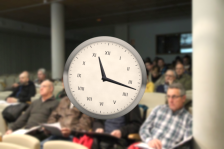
{"hour": 11, "minute": 17}
